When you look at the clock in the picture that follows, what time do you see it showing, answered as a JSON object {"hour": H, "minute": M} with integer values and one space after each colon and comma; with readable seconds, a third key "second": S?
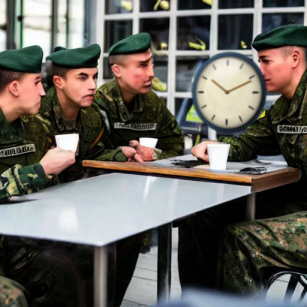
{"hour": 10, "minute": 11}
